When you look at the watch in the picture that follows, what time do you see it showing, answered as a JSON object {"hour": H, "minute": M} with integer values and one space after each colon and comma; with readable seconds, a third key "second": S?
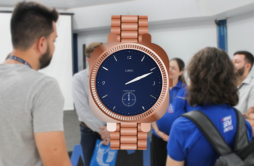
{"hour": 2, "minute": 11}
